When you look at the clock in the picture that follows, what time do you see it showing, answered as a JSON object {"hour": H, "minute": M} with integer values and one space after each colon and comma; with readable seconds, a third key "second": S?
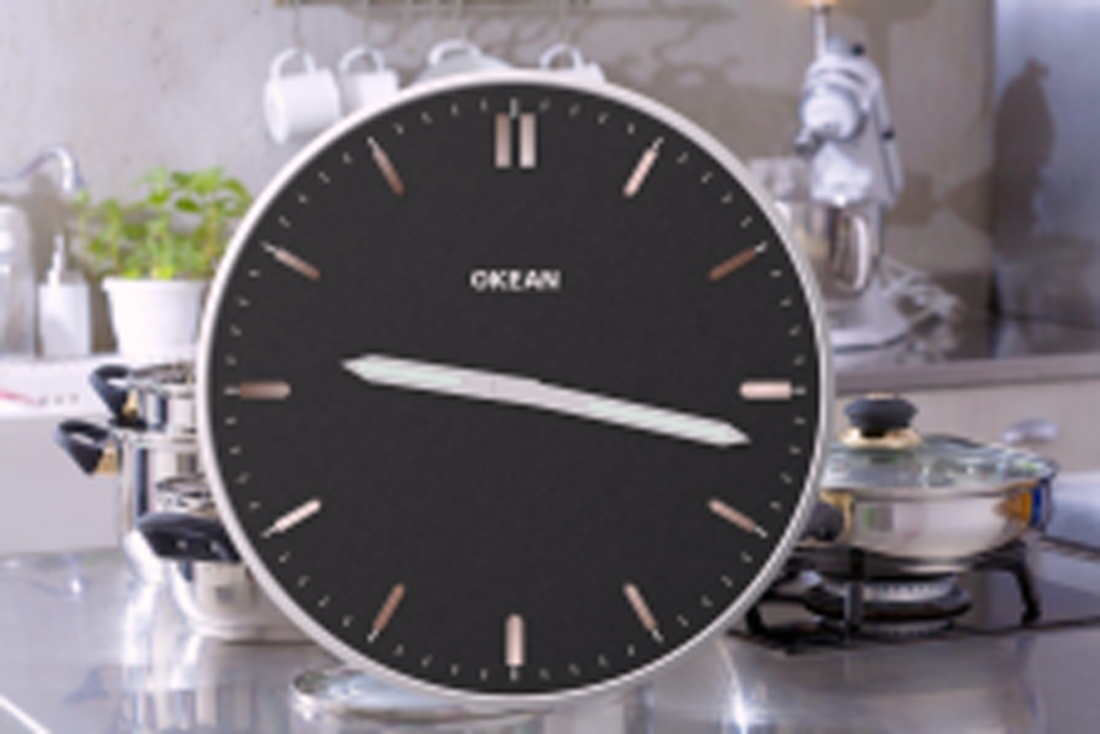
{"hour": 9, "minute": 17}
